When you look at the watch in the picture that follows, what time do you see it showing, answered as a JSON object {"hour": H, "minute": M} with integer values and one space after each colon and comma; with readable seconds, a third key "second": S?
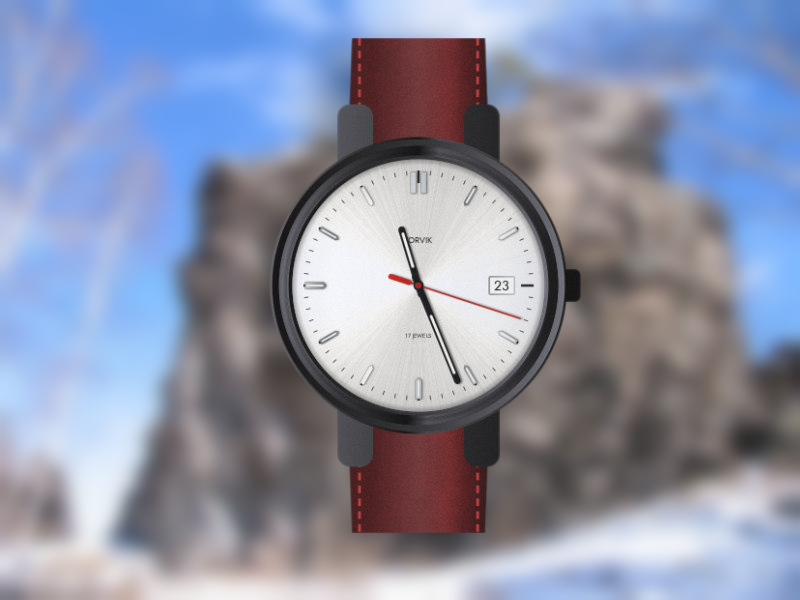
{"hour": 11, "minute": 26, "second": 18}
